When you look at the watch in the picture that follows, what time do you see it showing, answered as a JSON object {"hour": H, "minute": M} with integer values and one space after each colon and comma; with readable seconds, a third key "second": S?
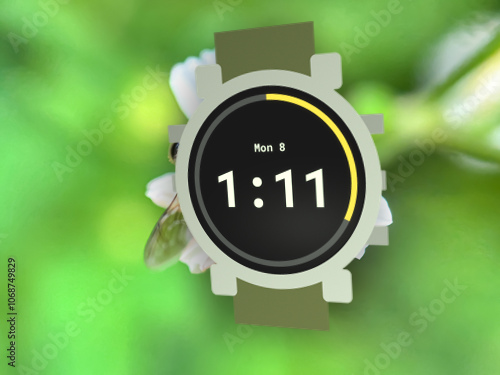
{"hour": 1, "minute": 11}
